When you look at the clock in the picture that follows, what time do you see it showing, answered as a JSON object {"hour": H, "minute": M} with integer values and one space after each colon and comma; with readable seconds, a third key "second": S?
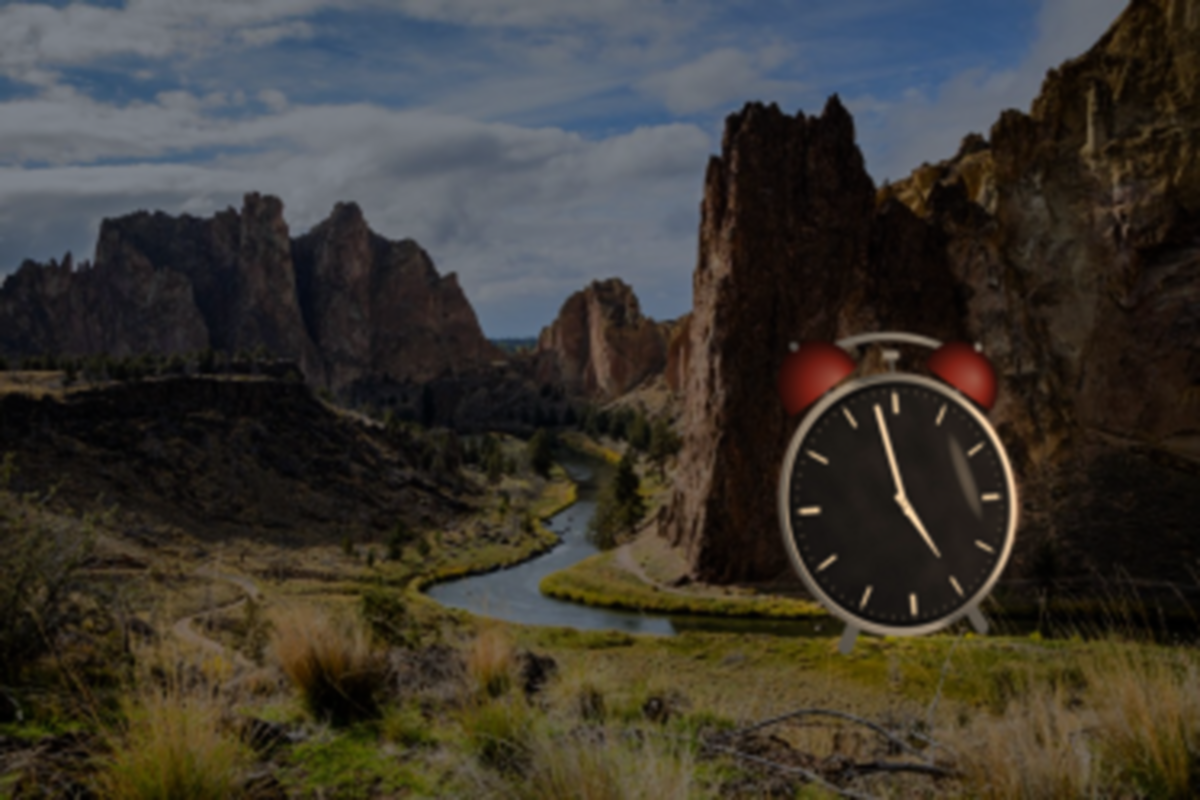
{"hour": 4, "minute": 58}
